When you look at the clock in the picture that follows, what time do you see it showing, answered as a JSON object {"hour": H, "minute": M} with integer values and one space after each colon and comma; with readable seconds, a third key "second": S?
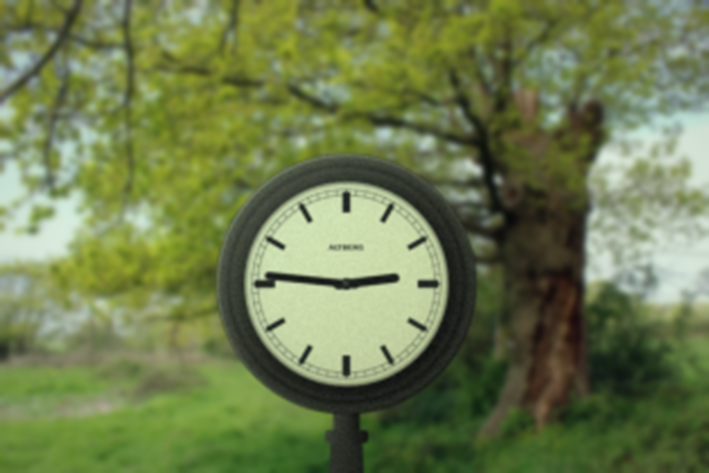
{"hour": 2, "minute": 46}
